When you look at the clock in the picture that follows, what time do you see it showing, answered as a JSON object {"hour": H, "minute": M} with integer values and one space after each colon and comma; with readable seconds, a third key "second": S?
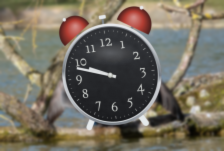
{"hour": 9, "minute": 48}
